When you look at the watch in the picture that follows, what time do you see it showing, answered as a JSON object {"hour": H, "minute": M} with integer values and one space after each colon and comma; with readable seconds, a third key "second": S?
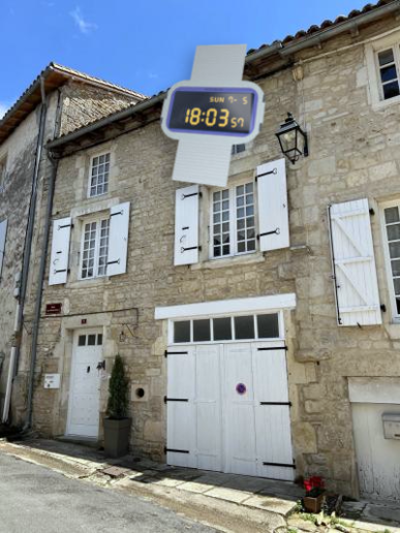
{"hour": 18, "minute": 3}
